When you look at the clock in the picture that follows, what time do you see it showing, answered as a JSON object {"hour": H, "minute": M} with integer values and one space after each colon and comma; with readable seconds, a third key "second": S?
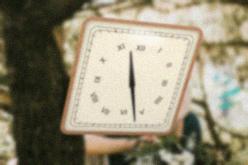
{"hour": 11, "minute": 27}
